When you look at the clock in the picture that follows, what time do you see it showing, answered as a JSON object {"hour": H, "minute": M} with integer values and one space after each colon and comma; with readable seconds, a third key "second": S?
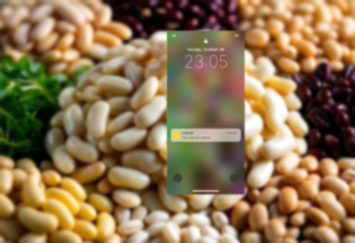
{"hour": 23, "minute": 5}
